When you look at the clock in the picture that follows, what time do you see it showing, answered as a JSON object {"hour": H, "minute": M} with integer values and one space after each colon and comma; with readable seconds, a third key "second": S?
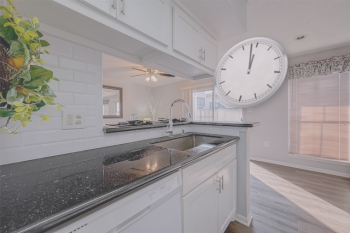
{"hour": 11, "minute": 58}
